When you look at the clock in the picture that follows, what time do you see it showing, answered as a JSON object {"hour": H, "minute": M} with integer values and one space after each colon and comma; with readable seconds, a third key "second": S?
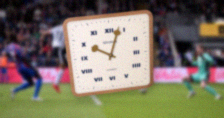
{"hour": 10, "minute": 3}
